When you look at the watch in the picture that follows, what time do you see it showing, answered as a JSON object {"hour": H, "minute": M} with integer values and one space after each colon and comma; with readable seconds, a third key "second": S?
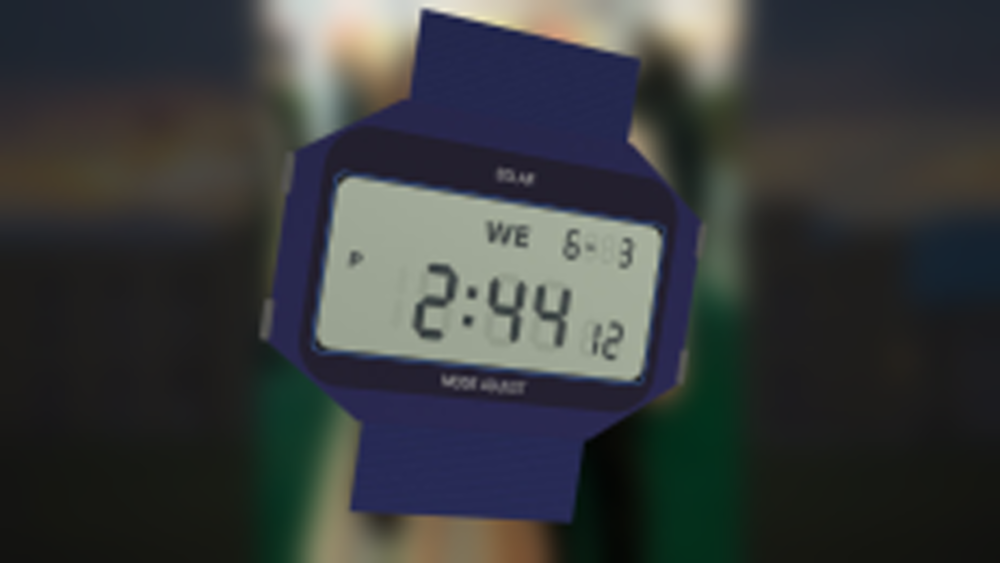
{"hour": 2, "minute": 44, "second": 12}
